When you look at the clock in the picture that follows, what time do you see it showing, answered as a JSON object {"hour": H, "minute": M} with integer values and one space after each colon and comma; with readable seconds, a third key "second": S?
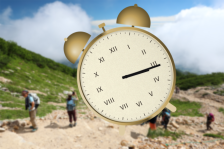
{"hour": 3, "minute": 16}
